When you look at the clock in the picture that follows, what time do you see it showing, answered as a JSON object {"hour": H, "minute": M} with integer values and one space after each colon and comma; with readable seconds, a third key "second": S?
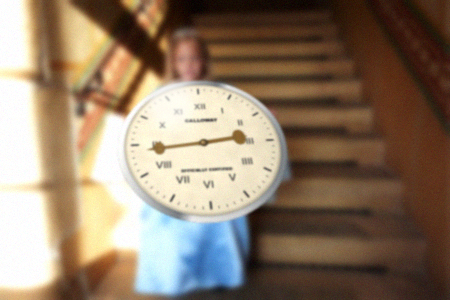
{"hour": 2, "minute": 44}
